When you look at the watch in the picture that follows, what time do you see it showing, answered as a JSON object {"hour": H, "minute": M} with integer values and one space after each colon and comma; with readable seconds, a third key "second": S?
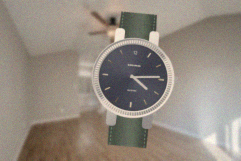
{"hour": 4, "minute": 14}
